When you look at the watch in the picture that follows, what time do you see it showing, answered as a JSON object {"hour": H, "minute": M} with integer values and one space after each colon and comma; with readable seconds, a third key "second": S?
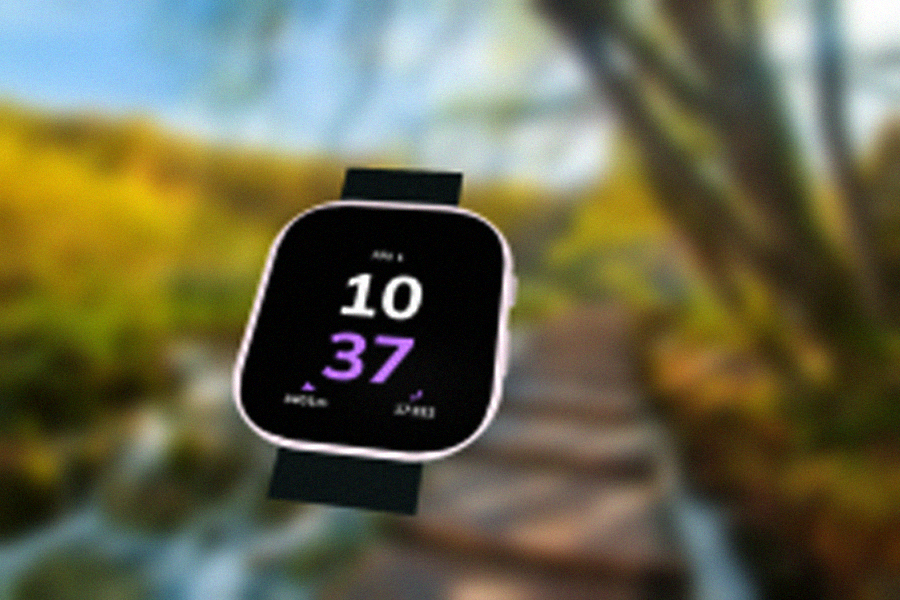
{"hour": 10, "minute": 37}
